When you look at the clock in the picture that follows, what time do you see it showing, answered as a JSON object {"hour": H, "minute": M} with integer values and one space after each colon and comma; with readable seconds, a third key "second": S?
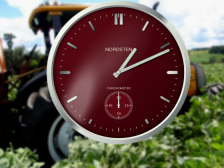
{"hour": 1, "minute": 11}
